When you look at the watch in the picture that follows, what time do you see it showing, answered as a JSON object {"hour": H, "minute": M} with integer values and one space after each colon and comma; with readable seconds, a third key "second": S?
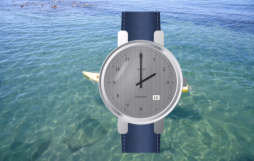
{"hour": 2, "minute": 0}
